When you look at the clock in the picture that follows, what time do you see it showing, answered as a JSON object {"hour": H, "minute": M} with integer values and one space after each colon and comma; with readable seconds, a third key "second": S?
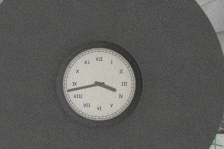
{"hour": 3, "minute": 43}
